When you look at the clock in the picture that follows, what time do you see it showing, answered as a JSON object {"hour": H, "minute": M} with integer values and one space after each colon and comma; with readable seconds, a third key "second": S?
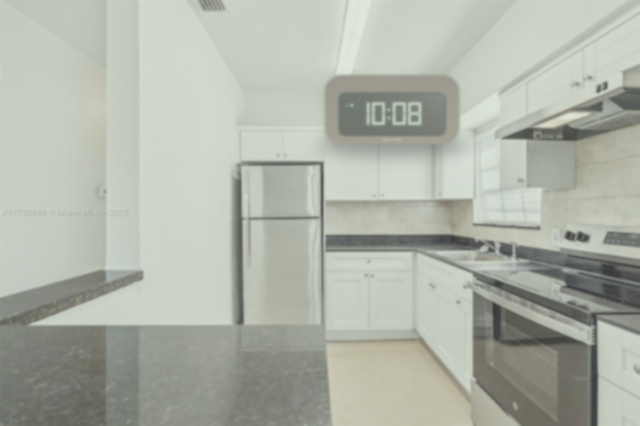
{"hour": 10, "minute": 8}
